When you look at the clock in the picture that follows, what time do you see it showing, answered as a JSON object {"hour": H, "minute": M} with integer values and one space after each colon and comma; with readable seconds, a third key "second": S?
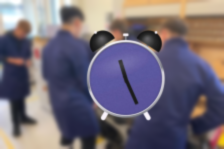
{"hour": 11, "minute": 26}
